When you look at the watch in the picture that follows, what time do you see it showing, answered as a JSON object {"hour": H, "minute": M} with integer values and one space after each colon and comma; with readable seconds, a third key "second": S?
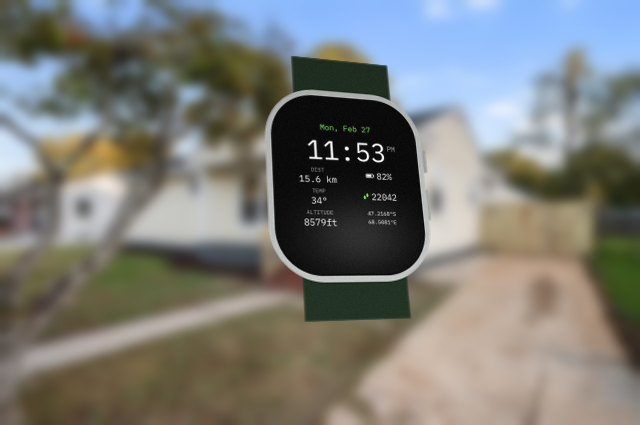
{"hour": 11, "minute": 53}
